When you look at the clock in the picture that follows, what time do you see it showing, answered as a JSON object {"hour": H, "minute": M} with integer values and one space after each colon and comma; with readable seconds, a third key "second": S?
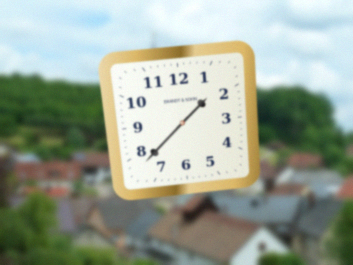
{"hour": 1, "minute": 38}
